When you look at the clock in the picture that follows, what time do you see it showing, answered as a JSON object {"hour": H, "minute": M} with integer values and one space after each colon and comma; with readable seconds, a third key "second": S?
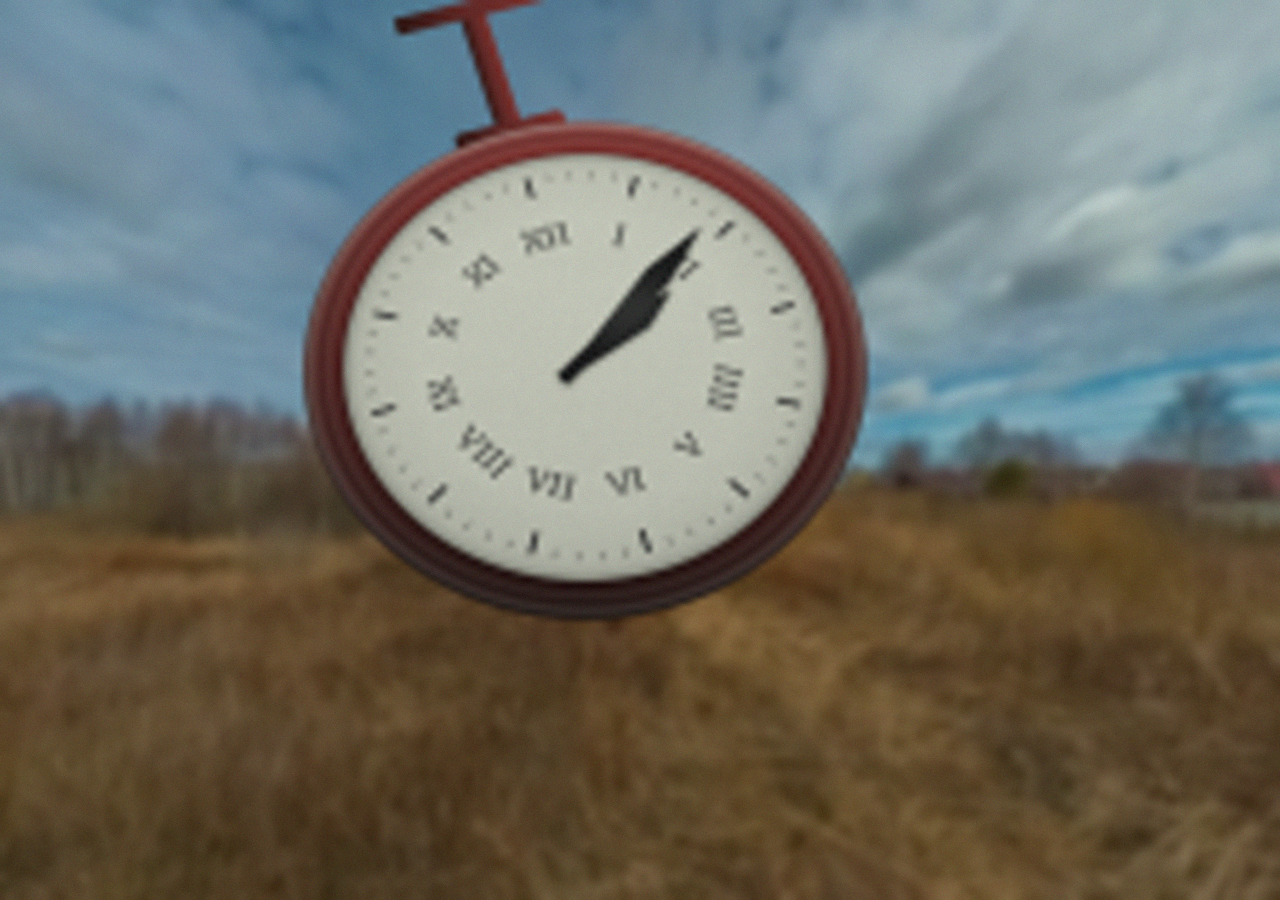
{"hour": 2, "minute": 9}
